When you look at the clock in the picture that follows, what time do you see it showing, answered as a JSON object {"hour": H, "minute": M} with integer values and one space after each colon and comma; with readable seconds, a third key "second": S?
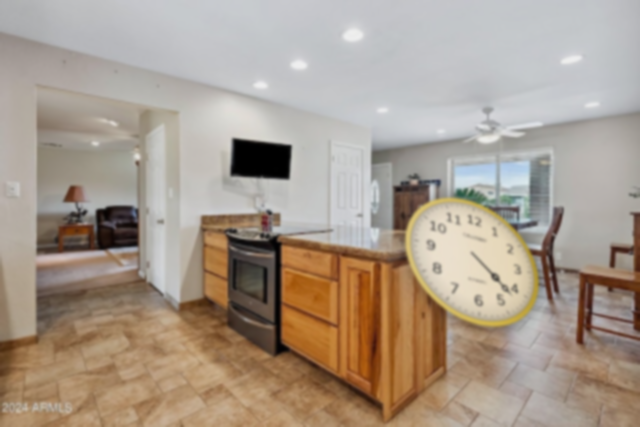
{"hour": 4, "minute": 22}
